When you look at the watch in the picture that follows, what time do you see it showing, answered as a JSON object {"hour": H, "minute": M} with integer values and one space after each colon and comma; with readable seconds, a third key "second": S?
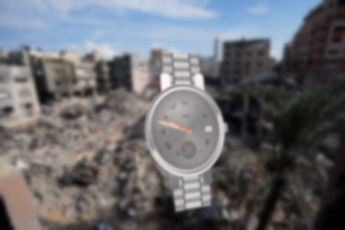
{"hour": 9, "minute": 48}
